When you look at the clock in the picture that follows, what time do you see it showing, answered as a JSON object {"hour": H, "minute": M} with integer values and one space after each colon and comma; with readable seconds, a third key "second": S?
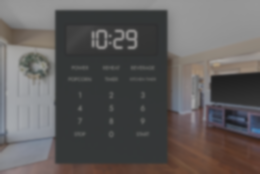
{"hour": 10, "minute": 29}
